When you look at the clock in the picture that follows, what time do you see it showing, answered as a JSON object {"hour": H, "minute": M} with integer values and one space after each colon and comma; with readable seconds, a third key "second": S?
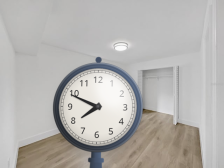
{"hour": 7, "minute": 49}
